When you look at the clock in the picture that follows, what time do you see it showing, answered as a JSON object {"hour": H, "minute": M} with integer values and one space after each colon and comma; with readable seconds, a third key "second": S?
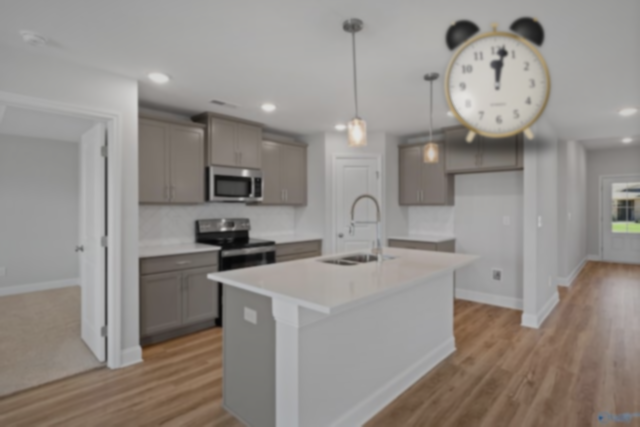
{"hour": 12, "minute": 2}
